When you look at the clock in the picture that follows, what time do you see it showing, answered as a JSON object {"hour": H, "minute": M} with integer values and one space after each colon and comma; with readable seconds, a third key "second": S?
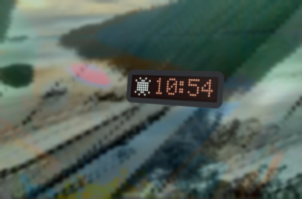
{"hour": 10, "minute": 54}
